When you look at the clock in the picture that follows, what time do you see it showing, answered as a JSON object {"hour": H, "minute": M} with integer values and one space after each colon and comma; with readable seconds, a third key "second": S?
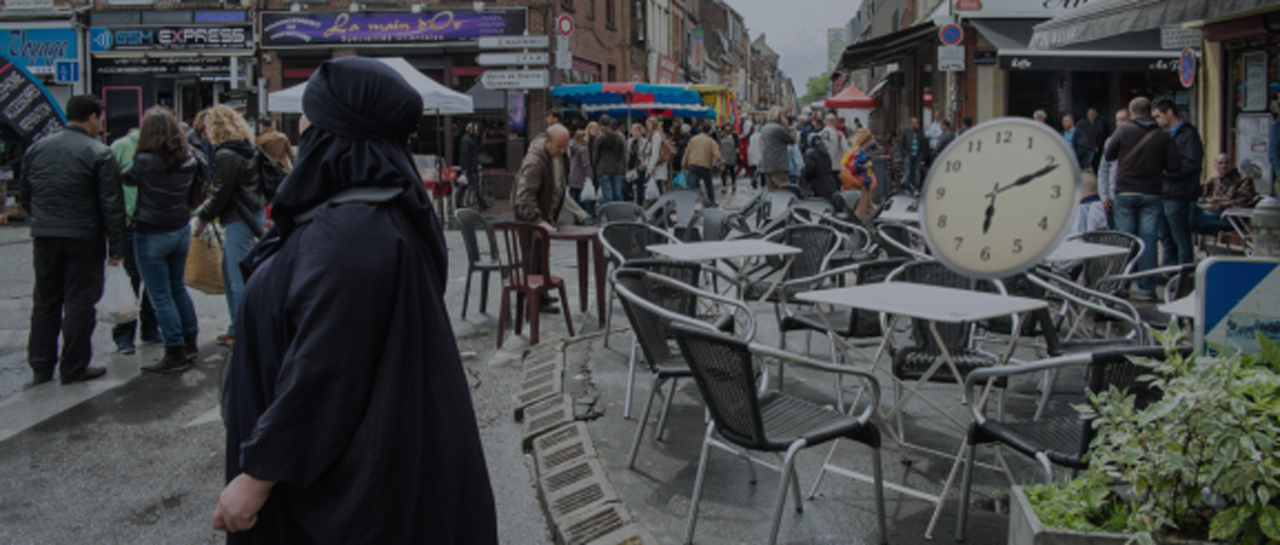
{"hour": 6, "minute": 11}
